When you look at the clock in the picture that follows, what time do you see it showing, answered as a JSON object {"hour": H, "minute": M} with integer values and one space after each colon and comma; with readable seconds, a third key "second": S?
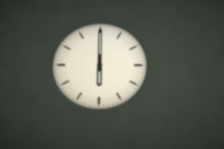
{"hour": 6, "minute": 0}
